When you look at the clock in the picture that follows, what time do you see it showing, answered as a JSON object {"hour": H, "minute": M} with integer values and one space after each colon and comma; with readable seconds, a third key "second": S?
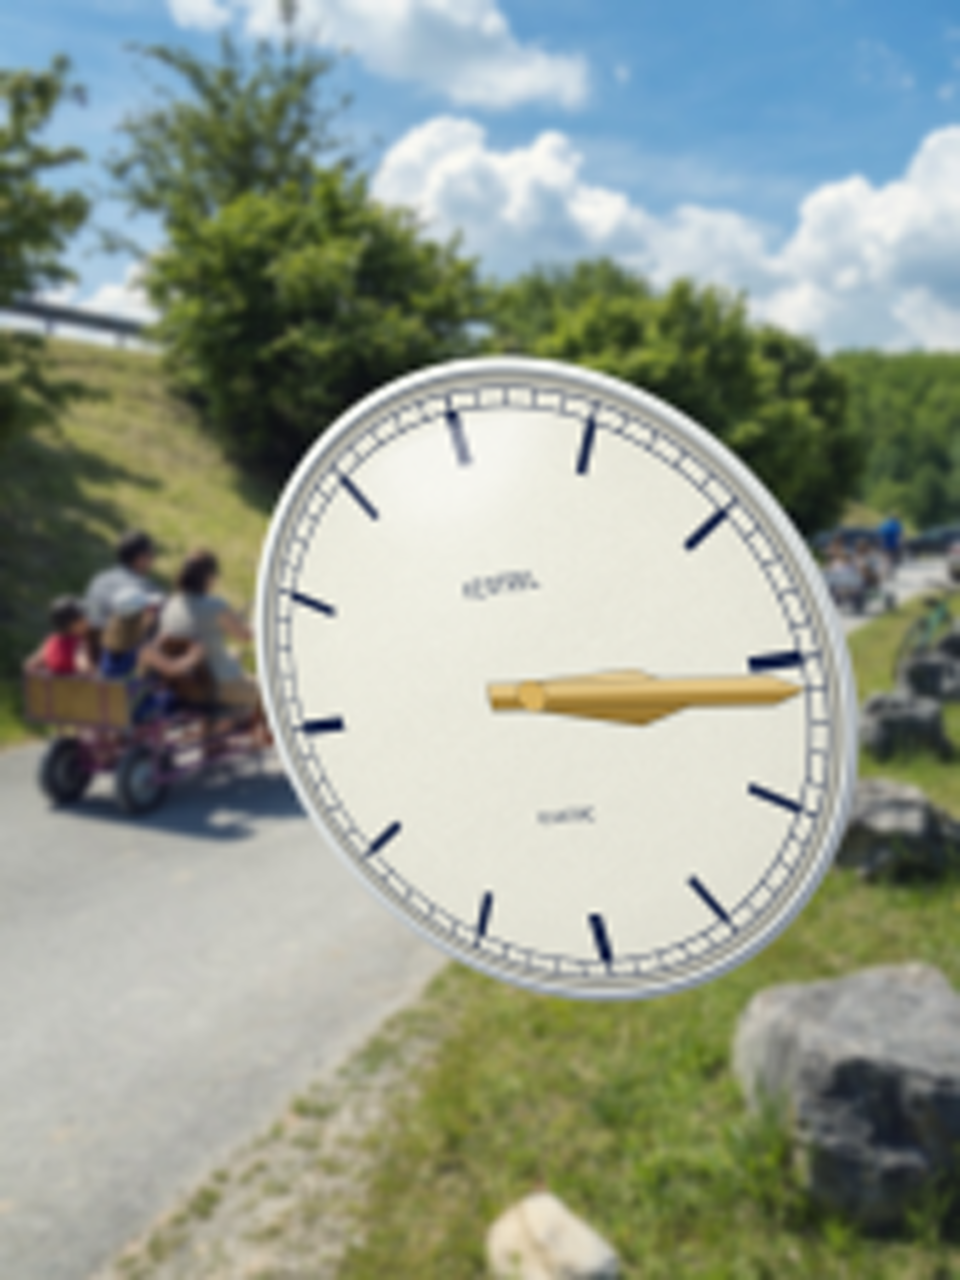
{"hour": 3, "minute": 16}
